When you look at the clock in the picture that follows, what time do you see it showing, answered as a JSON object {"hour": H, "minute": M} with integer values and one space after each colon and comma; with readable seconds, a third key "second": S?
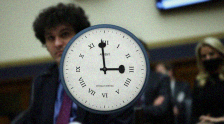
{"hour": 2, "minute": 59}
